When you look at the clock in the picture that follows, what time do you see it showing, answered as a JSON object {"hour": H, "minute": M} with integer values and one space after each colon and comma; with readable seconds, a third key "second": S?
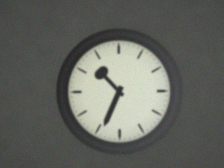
{"hour": 10, "minute": 34}
